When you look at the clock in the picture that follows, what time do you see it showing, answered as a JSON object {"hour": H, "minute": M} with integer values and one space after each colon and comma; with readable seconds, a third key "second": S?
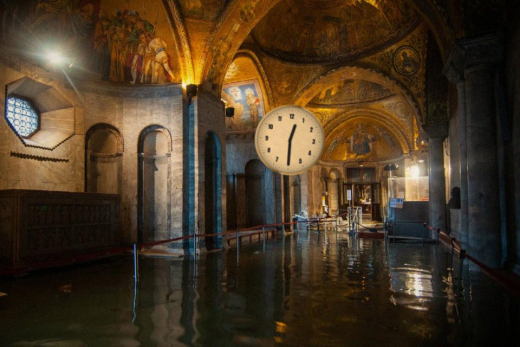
{"hour": 12, "minute": 30}
